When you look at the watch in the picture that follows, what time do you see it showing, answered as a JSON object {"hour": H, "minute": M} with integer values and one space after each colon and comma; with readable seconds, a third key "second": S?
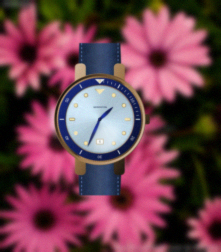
{"hour": 1, "minute": 34}
